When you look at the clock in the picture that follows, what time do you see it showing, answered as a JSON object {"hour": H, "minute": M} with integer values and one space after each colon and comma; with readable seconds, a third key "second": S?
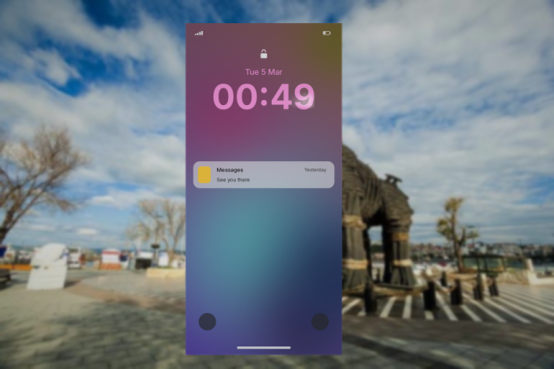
{"hour": 0, "minute": 49}
